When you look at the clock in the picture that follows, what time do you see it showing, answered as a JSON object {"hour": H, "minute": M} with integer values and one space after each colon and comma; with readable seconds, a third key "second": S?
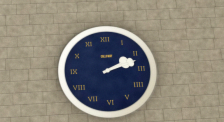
{"hour": 2, "minute": 12}
